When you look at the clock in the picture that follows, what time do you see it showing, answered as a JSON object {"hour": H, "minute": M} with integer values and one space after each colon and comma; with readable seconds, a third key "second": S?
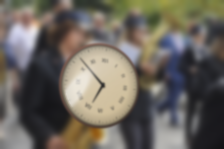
{"hour": 6, "minute": 52}
